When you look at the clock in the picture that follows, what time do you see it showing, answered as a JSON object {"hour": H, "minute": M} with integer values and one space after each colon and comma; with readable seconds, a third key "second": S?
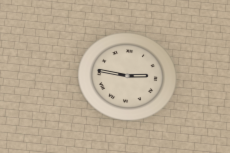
{"hour": 2, "minute": 46}
